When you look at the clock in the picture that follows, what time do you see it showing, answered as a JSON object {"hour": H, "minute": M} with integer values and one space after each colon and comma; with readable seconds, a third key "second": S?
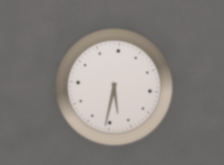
{"hour": 5, "minute": 31}
